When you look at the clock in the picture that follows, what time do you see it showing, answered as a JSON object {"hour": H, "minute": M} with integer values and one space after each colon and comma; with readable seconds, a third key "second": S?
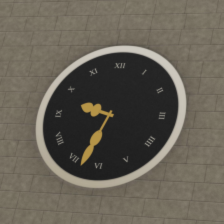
{"hour": 9, "minute": 33}
